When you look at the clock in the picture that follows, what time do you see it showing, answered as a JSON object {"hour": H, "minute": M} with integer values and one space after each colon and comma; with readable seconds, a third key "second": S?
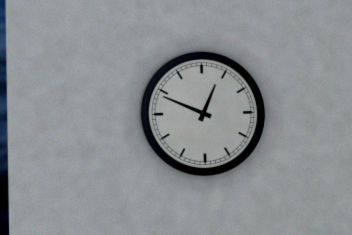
{"hour": 12, "minute": 49}
